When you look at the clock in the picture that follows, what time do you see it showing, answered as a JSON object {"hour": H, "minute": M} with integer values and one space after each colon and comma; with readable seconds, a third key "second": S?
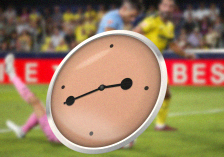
{"hour": 2, "minute": 41}
